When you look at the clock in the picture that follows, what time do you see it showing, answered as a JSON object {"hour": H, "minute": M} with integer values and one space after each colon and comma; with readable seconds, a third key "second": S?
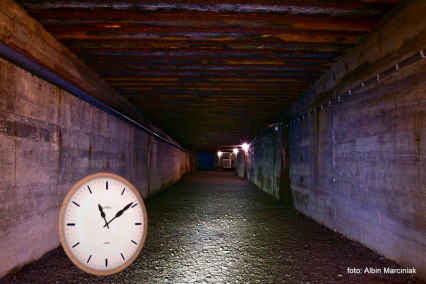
{"hour": 11, "minute": 9}
